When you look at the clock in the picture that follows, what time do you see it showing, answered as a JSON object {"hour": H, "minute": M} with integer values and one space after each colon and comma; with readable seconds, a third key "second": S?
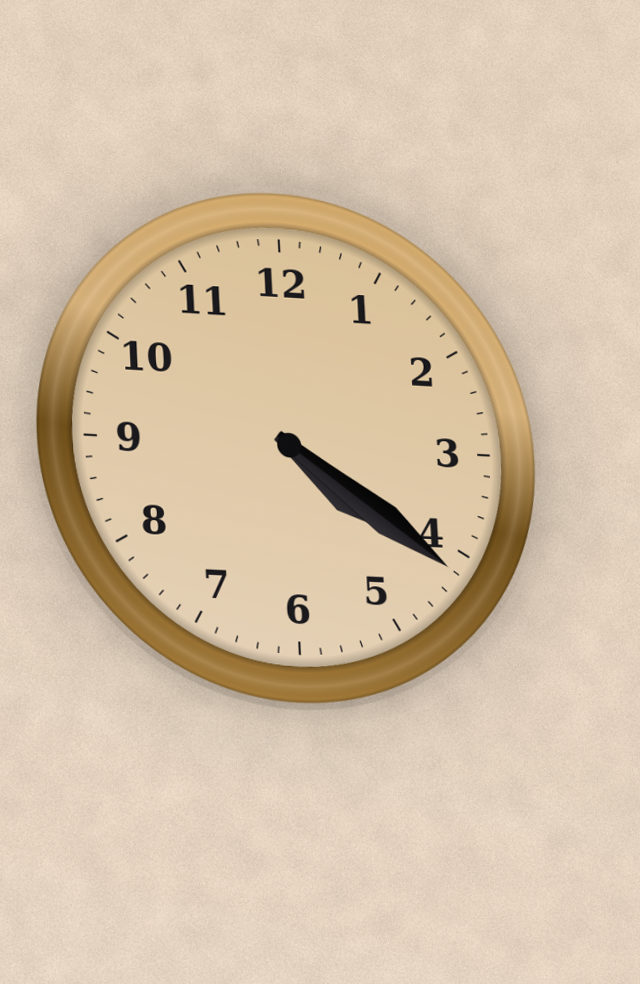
{"hour": 4, "minute": 21}
